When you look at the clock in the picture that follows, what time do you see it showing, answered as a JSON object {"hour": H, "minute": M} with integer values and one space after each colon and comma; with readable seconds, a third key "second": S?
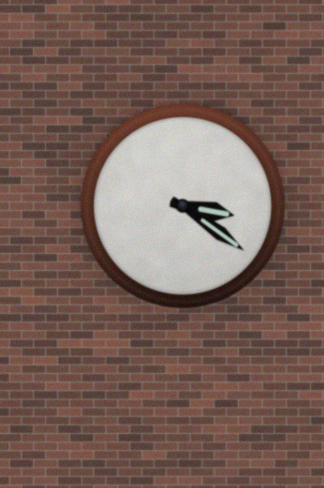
{"hour": 3, "minute": 21}
